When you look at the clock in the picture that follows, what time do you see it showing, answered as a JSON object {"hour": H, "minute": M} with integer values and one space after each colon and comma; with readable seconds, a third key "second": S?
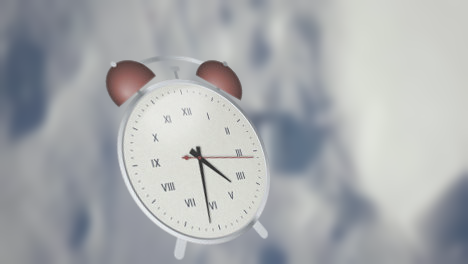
{"hour": 4, "minute": 31, "second": 16}
